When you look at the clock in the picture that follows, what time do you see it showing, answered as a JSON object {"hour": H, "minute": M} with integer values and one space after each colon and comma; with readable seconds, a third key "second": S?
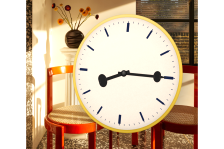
{"hour": 8, "minute": 15}
